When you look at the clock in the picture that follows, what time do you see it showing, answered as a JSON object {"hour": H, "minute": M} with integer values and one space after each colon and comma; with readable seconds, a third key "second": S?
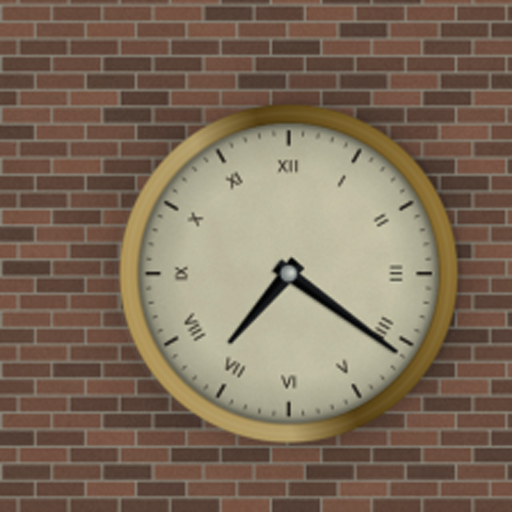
{"hour": 7, "minute": 21}
